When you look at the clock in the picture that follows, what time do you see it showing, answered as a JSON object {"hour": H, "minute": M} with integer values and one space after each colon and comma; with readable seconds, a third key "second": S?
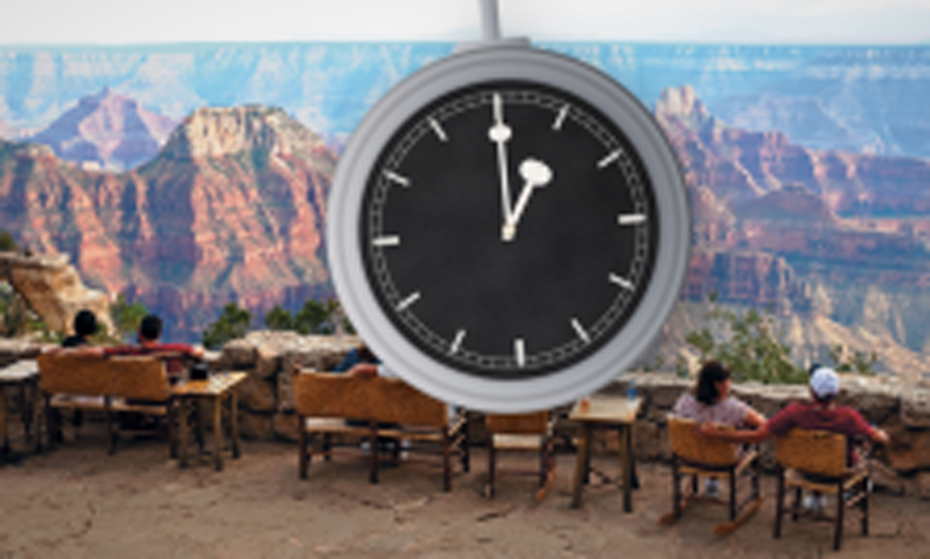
{"hour": 1, "minute": 0}
